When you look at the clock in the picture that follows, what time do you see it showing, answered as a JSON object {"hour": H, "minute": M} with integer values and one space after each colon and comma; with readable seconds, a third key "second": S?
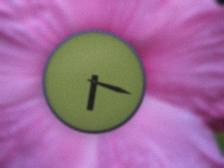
{"hour": 6, "minute": 18}
